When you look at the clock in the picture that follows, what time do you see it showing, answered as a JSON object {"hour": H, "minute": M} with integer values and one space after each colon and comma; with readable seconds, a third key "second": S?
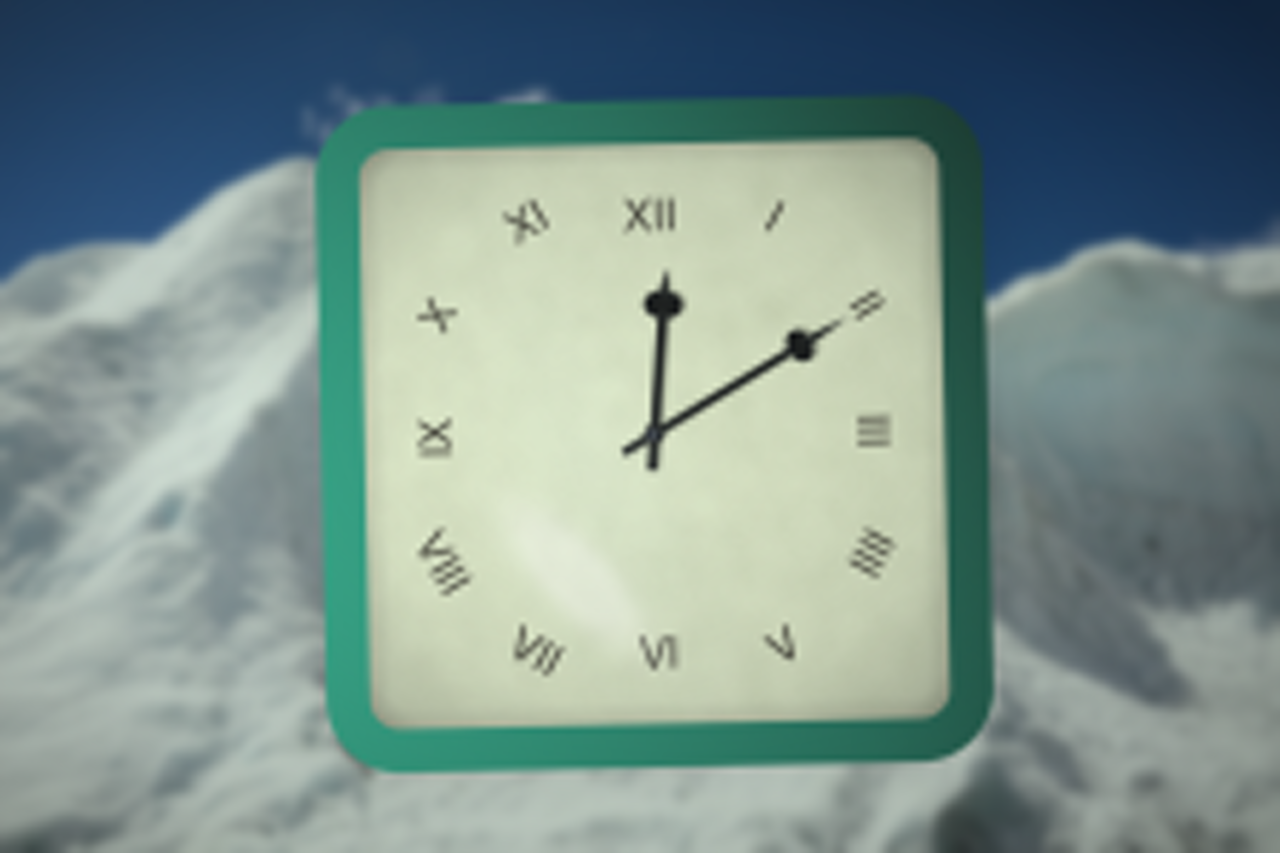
{"hour": 12, "minute": 10}
